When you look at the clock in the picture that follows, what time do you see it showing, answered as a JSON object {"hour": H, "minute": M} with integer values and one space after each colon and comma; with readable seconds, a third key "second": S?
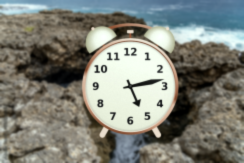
{"hour": 5, "minute": 13}
